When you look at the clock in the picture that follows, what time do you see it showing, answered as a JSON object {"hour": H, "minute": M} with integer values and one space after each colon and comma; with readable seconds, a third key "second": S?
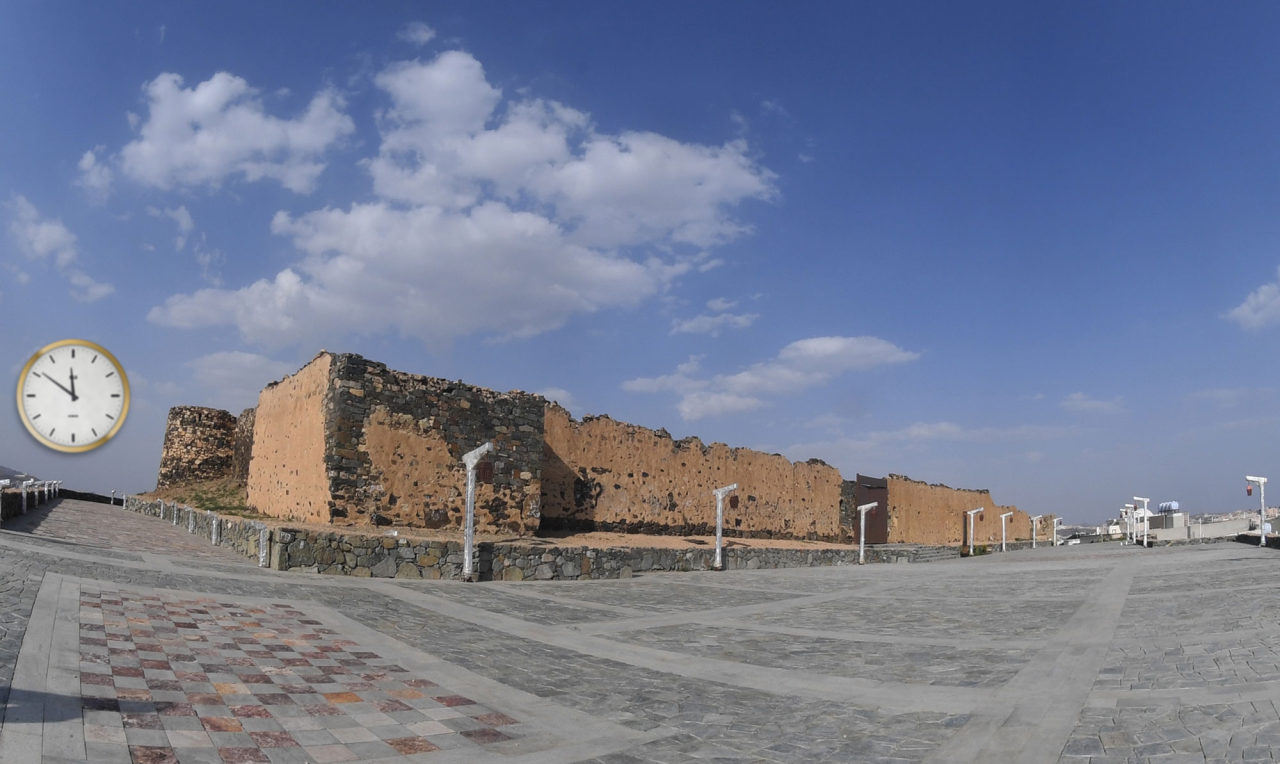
{"hour": 11, "minute": 51}
